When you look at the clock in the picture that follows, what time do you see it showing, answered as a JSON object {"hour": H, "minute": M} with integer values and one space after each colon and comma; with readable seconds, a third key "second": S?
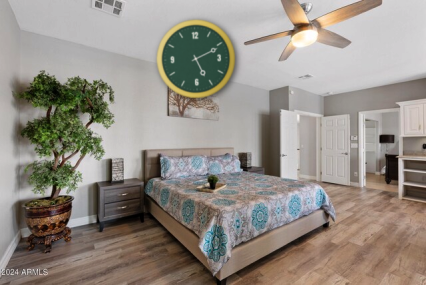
{"hour": 5, "minute": 11}
